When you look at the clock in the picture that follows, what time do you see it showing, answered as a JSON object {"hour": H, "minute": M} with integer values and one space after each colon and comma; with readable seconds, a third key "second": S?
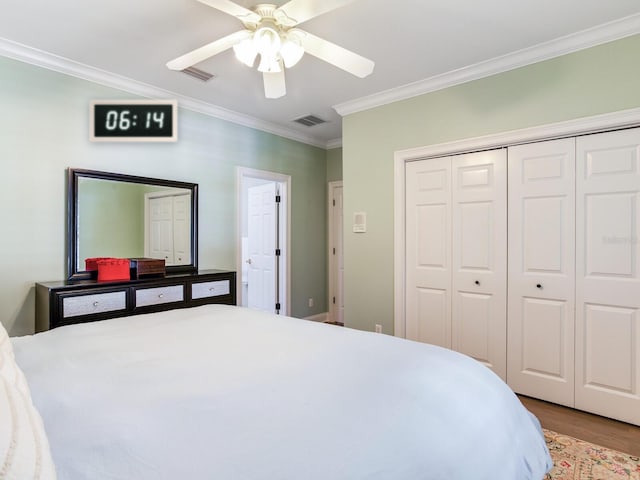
{"hour": 6, "minute": 14}
